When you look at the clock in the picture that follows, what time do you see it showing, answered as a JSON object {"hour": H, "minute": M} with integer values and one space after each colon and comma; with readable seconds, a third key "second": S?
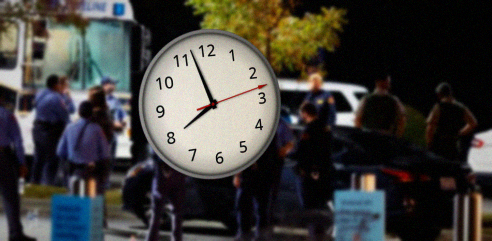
{"hour": 7, "minute": 57, "second": 13}
